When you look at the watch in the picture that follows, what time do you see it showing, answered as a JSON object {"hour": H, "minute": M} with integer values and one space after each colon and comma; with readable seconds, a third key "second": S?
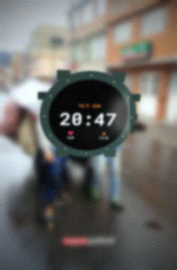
{"hour": 20, "minute": 47}
